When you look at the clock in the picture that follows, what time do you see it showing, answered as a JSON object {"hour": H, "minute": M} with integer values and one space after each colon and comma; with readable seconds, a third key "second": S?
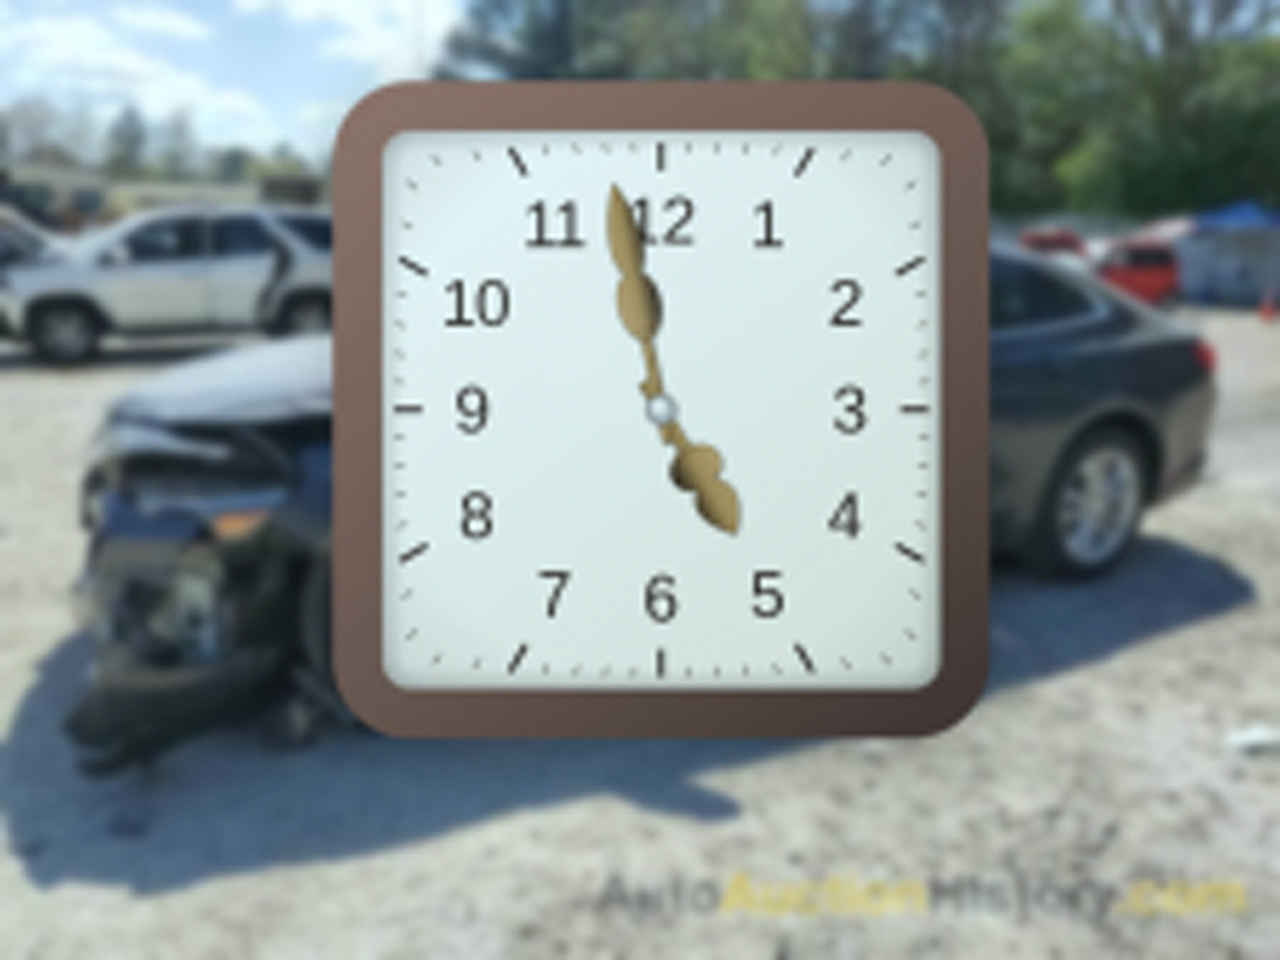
{"hour": 4, "minute": 58}
